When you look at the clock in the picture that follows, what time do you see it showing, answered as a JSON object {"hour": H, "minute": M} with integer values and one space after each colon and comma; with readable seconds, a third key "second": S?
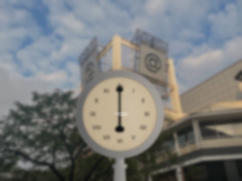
{"hour": 6, "minute": 0}
